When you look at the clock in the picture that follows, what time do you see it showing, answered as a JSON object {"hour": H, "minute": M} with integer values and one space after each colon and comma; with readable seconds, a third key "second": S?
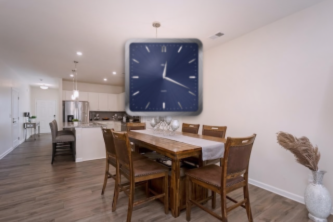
{"hour": 12, "minute": 19}
